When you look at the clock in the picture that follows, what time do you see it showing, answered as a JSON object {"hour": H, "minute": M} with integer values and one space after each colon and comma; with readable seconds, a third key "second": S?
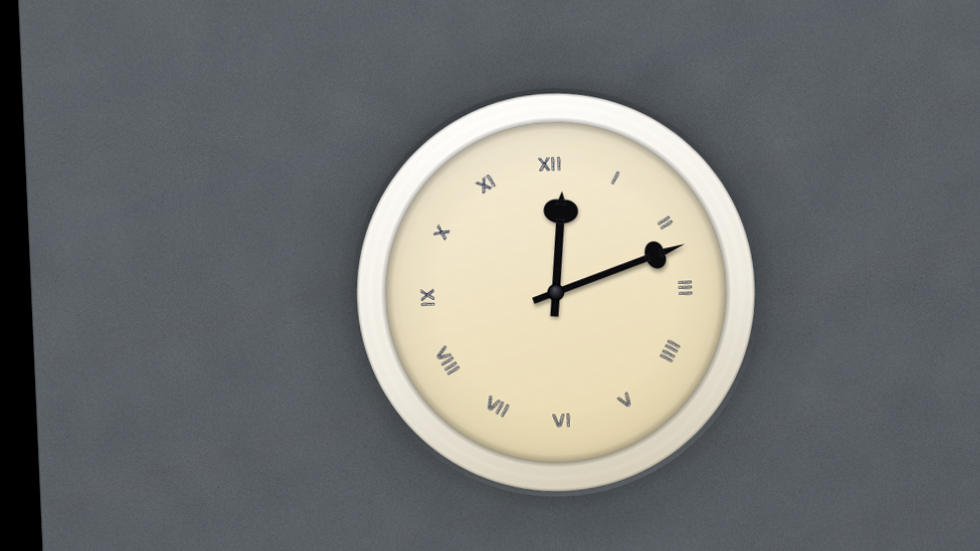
{"hour": 12, "minute": 12}
